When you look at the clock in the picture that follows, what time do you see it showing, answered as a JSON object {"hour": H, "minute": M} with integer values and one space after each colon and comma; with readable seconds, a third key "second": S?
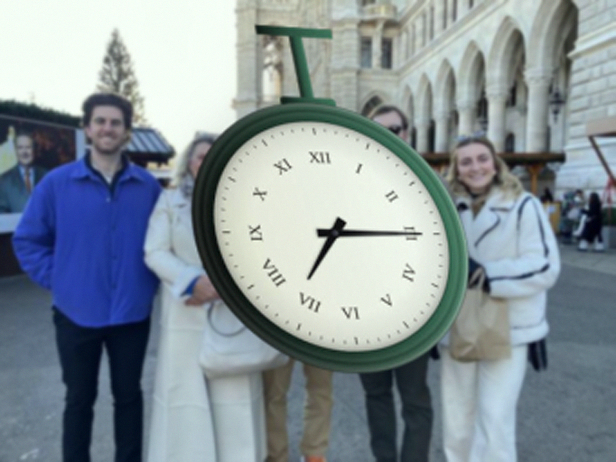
{"hour": 7, "minute": 15}
